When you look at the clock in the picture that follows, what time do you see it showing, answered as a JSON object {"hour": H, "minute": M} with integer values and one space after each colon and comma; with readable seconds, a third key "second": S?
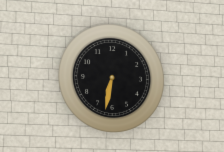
{"hour": 6, "minute": 32}
